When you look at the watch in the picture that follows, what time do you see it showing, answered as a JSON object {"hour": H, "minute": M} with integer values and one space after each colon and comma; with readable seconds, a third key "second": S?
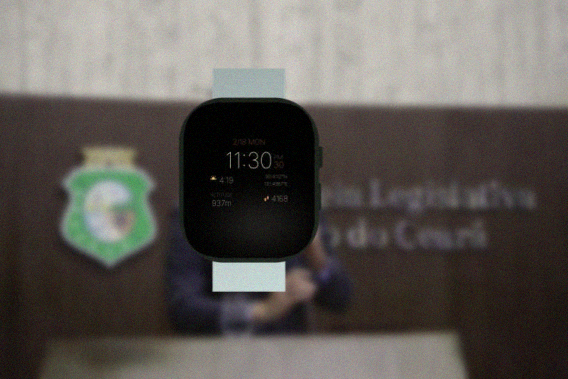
{"hour": 11, "minute": 30, "second": 30}
